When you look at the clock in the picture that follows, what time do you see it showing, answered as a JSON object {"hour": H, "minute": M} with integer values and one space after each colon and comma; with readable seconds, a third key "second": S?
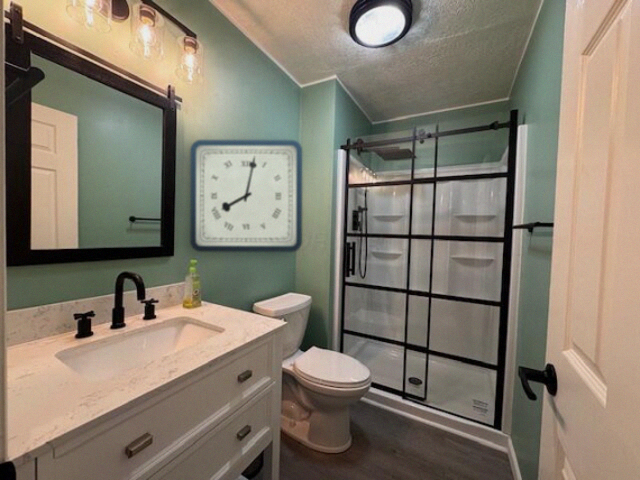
{"hour": 8, "minute": 2}
